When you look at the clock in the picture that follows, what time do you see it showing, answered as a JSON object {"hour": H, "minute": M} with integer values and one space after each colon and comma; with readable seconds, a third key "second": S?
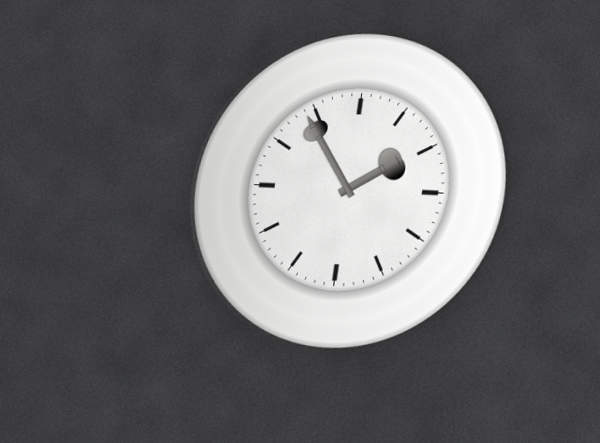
{"hour": 1, "minute": 54}
